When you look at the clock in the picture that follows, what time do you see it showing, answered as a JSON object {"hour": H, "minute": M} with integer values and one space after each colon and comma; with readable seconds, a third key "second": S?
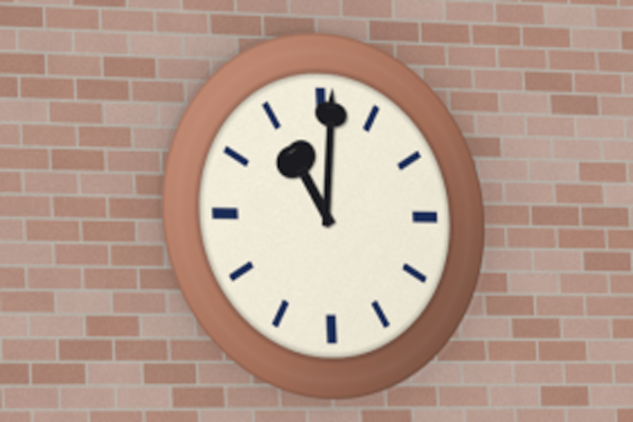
{"hour": 11, "minute": 1}
